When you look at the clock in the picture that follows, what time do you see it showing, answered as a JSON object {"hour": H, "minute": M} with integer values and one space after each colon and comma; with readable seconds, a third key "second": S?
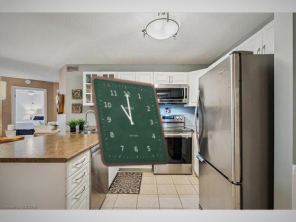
{"hour": 11, "minute": 0}
